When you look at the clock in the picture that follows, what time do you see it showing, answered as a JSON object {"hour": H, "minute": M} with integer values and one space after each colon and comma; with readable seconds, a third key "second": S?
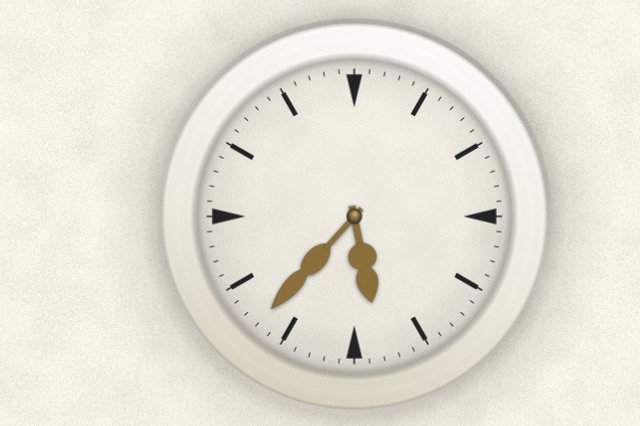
{"hour": 5, "minute": 37}
